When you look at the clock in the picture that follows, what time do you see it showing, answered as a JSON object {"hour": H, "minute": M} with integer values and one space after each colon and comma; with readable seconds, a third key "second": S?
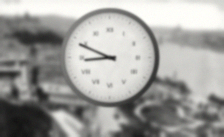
{"hour": 8, "minute": 49}
